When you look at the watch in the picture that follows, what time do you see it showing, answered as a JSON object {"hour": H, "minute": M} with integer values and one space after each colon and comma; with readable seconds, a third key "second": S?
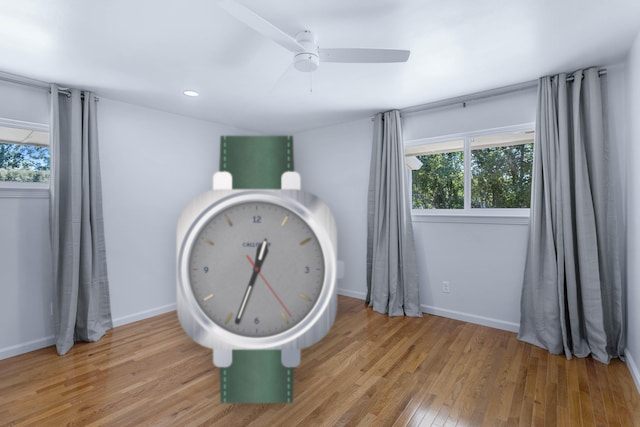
{"hour": 12, "minute": 33, "second": 24}
